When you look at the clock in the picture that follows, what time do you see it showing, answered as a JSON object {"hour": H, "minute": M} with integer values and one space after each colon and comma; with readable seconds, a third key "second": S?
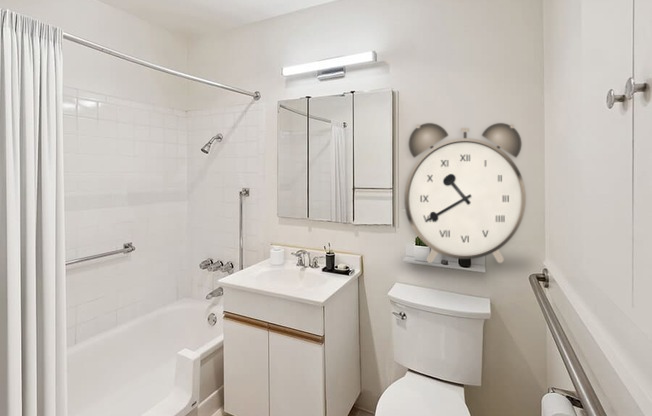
{"hour": 10, "minute": 40}
